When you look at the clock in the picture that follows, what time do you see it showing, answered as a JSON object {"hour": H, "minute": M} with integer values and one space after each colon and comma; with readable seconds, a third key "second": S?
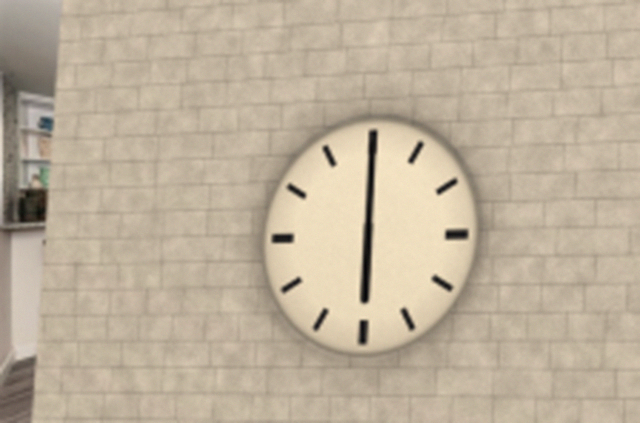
{"hour": 6, "minute": 0}
